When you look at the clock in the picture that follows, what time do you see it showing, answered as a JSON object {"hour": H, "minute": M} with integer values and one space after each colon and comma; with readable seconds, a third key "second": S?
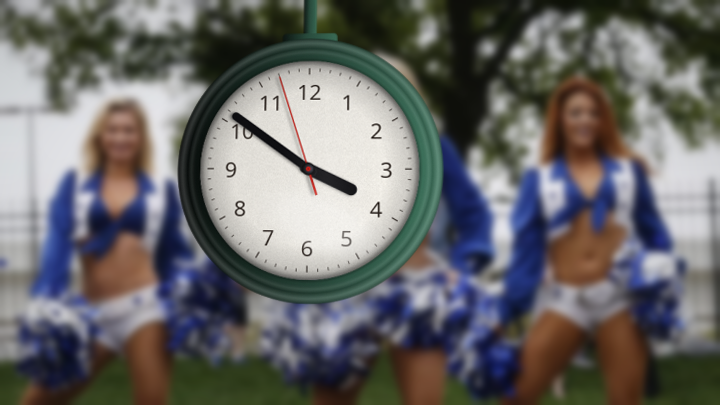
{"hour": 3, "minute": 50, "second": 57}
